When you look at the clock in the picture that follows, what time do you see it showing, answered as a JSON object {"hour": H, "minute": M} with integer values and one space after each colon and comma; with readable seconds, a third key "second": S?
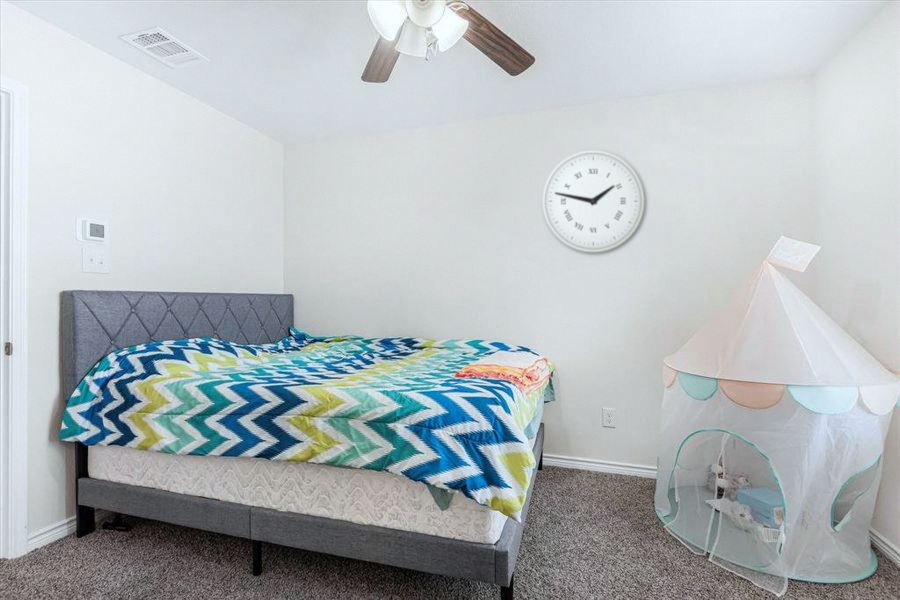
{"hour": 1, "minute": 47}
